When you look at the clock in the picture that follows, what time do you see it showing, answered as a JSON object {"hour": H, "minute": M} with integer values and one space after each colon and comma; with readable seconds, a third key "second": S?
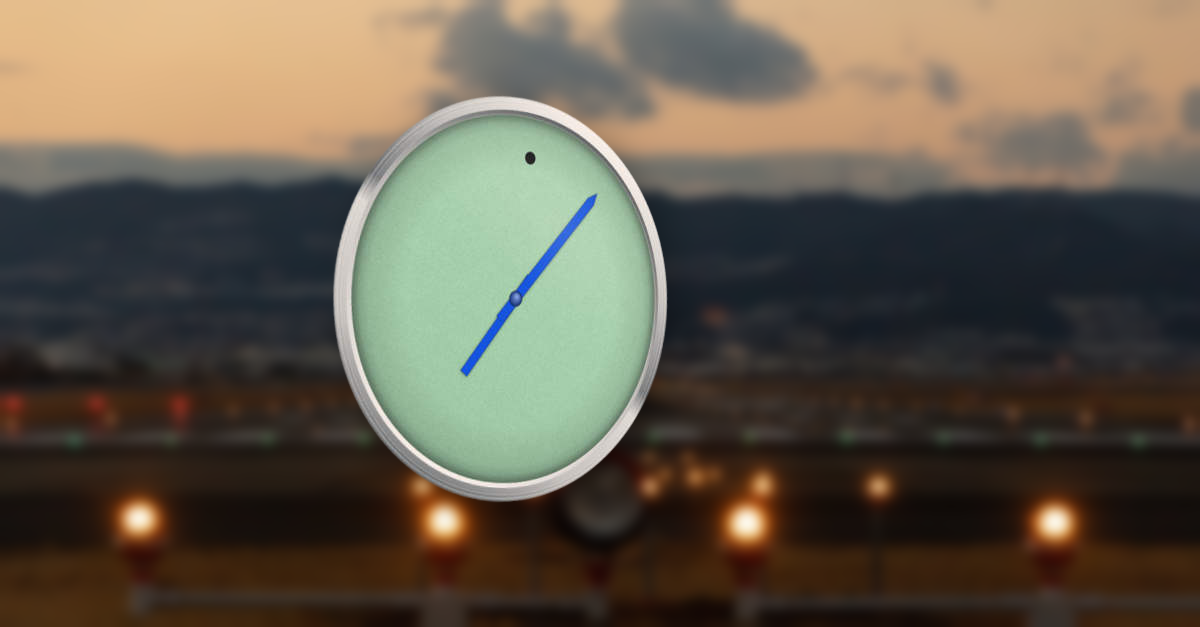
{"hour": 7, "minute": 6}
